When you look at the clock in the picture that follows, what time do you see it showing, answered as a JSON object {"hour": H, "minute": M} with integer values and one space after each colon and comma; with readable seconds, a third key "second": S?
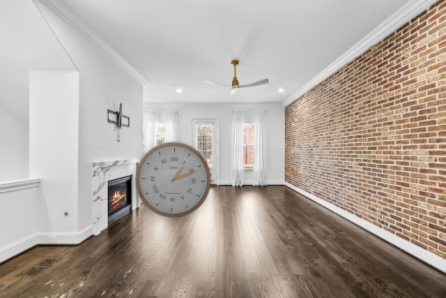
{"hour": 1, "minute": 11}
